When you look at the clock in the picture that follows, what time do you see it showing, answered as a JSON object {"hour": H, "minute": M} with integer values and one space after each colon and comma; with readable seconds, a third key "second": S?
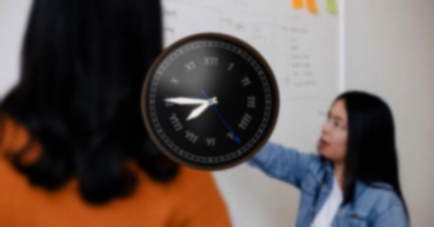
{"hour": 7, "minute": 45, "second": 24}
